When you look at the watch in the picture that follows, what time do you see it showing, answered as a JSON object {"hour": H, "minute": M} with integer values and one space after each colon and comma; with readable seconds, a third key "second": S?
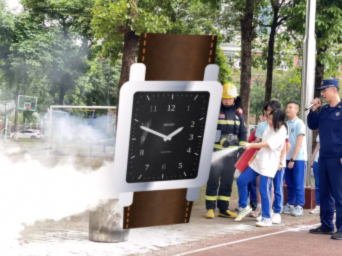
{"hour": 1, "minute": 49}
